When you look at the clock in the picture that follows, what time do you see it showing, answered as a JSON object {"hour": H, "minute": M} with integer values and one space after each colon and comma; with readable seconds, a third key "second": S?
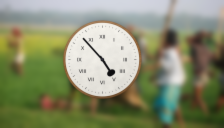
{"hour": 4, "minute": 53}
